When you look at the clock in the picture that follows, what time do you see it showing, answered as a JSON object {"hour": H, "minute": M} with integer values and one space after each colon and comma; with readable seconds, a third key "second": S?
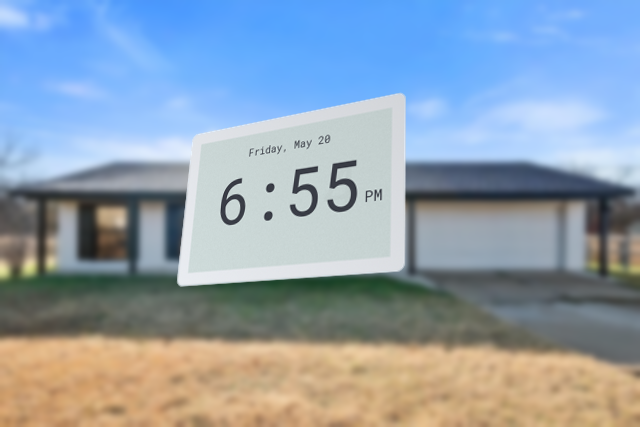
{"hour": 6, "minute": 55}
